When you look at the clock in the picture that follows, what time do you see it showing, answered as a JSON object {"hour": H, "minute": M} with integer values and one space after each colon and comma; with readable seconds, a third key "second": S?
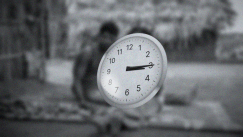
{"hour": 3, "minute": 15}
